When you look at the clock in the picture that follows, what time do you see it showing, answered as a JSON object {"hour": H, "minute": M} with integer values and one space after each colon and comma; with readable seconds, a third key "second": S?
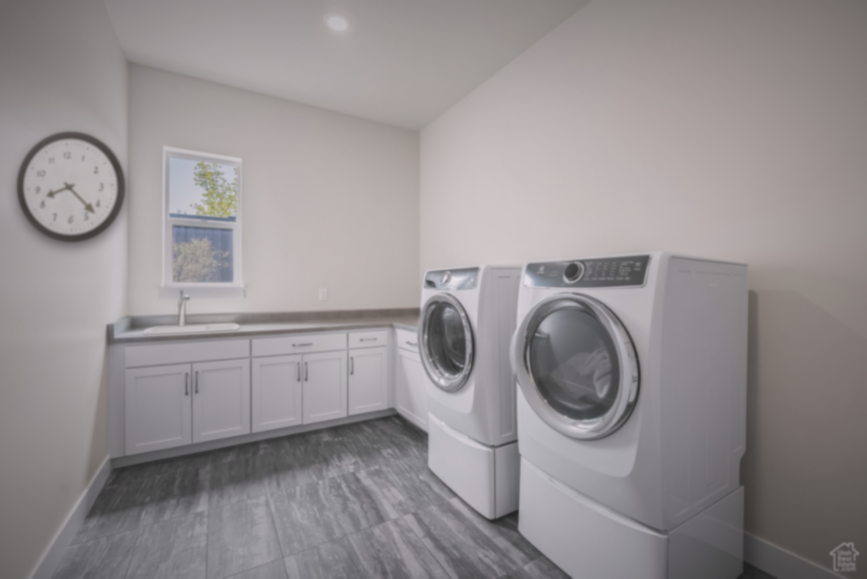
{"hour": 8, "minute": 23}
